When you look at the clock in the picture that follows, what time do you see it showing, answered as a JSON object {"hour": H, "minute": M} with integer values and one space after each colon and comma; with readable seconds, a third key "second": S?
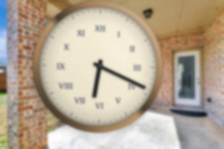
{"hour": 6, "minute": 19}
